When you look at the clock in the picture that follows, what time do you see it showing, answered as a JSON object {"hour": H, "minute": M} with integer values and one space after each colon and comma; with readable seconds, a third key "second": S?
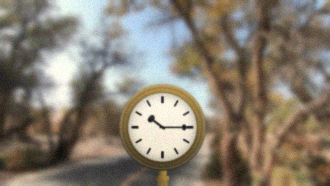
{"hour": 10, "minute": 15}
